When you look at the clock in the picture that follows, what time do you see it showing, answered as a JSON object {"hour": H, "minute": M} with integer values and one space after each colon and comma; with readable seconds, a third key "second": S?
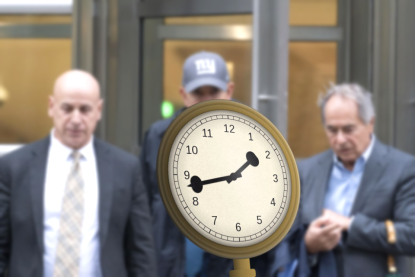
{"hour": 1, "minute": 43}
